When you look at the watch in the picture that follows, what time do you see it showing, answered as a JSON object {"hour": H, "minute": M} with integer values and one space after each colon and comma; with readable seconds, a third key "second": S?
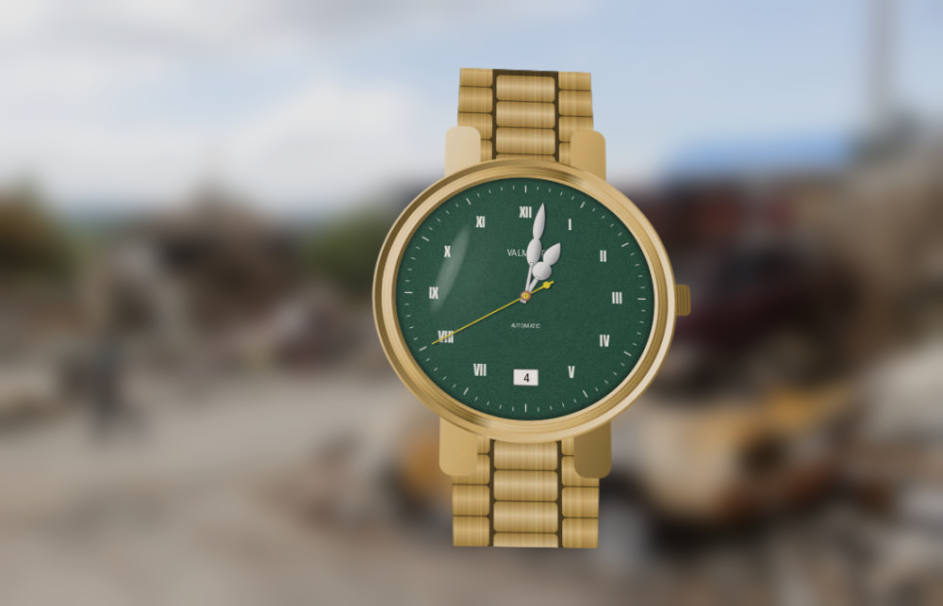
{"hour": 1, "minute": 1, "second": 40}
